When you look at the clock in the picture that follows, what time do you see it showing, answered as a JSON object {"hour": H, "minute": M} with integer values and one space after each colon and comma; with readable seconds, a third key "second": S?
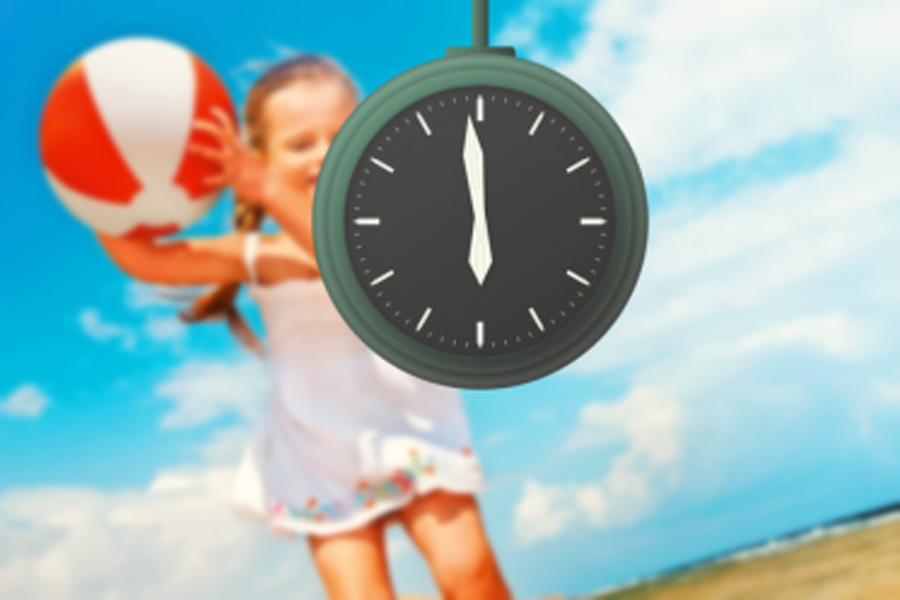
{"hour": 5, "minute": 59}
